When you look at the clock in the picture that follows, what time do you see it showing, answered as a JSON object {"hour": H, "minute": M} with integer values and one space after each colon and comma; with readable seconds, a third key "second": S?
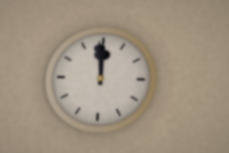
{"hour": 11, "minute": 59}
